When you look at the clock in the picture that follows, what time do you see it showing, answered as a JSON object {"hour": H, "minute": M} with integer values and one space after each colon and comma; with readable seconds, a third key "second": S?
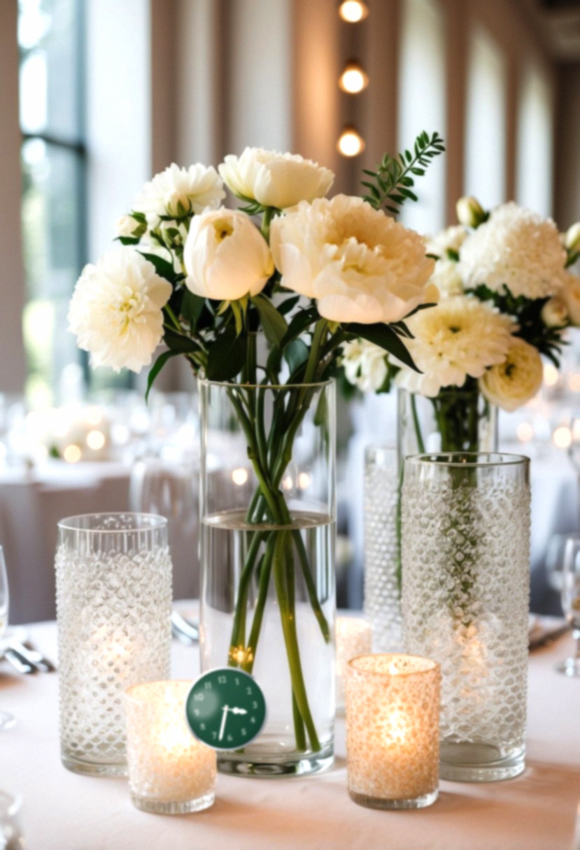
{"hour": 3, "minute": 33}
